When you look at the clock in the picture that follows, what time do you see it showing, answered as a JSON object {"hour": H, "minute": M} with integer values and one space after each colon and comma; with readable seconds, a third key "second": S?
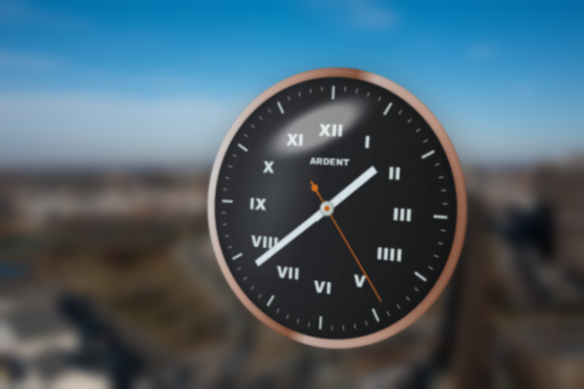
{"hour": 1, "minute": 38, "second": 24}
